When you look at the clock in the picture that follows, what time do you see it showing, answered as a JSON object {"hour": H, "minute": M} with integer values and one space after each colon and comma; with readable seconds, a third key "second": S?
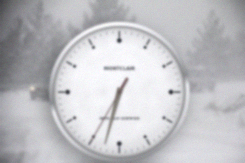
{"hour": 6, "minute": 32, "second": 35}
